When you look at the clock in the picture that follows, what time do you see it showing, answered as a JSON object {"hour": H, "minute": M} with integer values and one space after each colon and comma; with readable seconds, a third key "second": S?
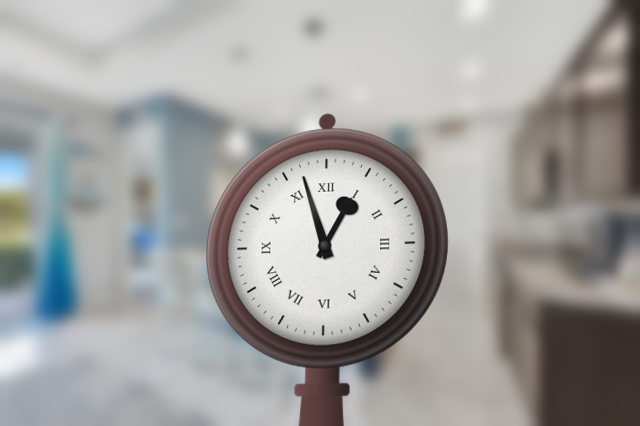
{"hour": 12, "minute": 57}
